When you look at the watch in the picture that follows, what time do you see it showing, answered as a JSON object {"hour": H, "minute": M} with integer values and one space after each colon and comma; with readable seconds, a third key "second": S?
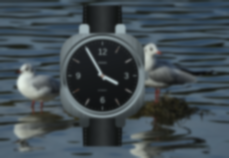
{"hour": 3, "minute": 55}
